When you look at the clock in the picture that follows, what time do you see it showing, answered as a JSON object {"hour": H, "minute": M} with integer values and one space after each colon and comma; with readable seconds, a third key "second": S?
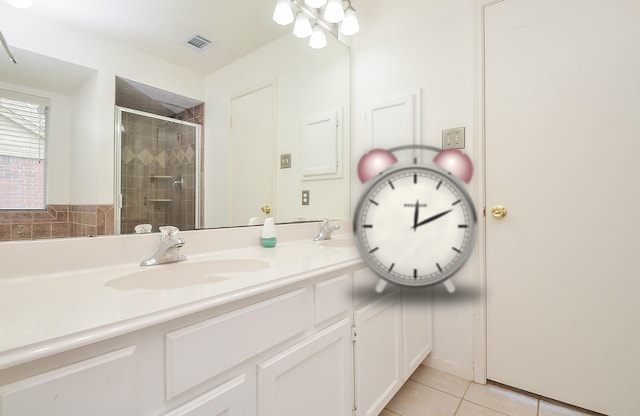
{"hour": 12, "minute": 11}
